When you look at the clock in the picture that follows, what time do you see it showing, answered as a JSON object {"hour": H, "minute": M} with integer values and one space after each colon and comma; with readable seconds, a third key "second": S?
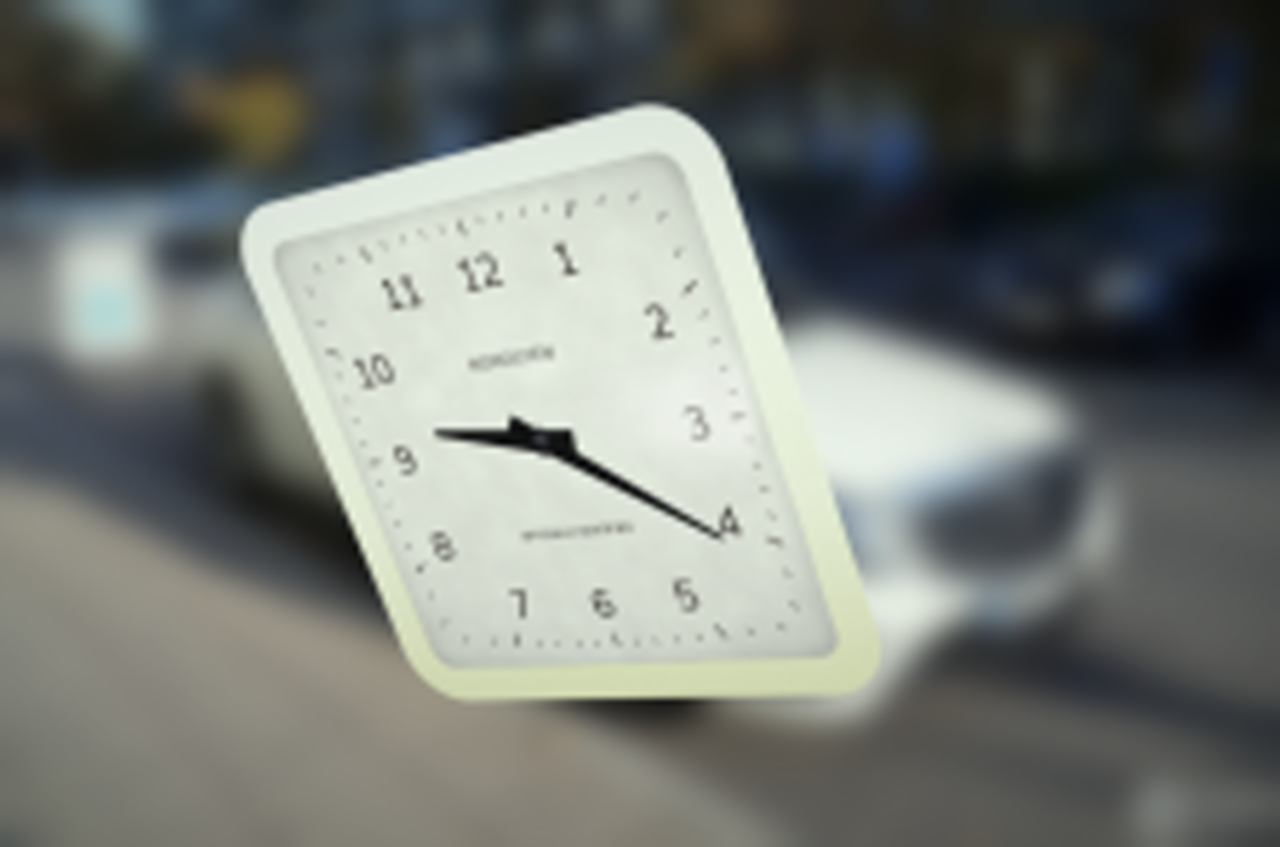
{"hour": 9, "minute": 21}
